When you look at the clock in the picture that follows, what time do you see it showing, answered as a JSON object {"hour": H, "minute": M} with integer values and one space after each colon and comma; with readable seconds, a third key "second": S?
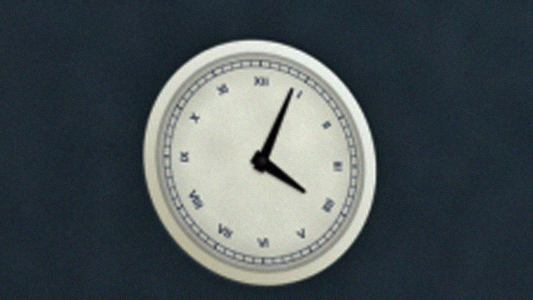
{"hour": 4, "minute": 4}
